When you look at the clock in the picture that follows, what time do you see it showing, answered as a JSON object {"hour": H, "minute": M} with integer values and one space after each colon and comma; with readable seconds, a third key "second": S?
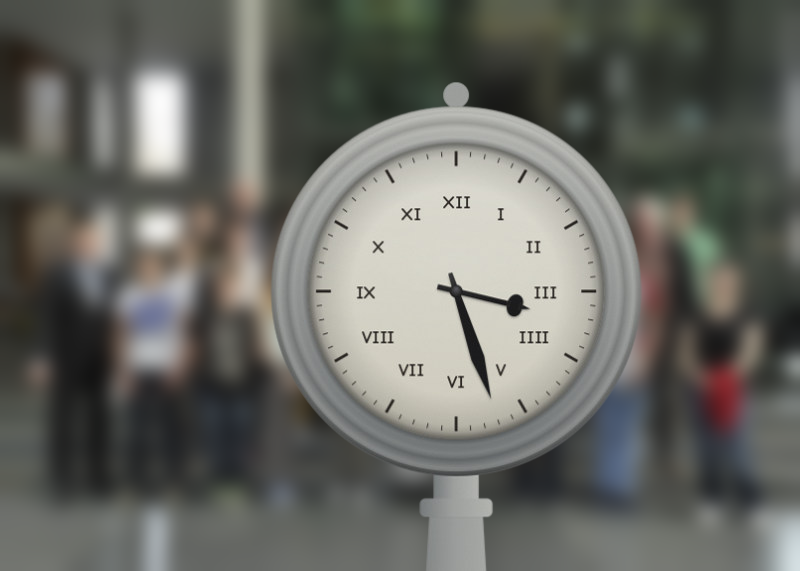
{"hour": 3, "minute": 27}
